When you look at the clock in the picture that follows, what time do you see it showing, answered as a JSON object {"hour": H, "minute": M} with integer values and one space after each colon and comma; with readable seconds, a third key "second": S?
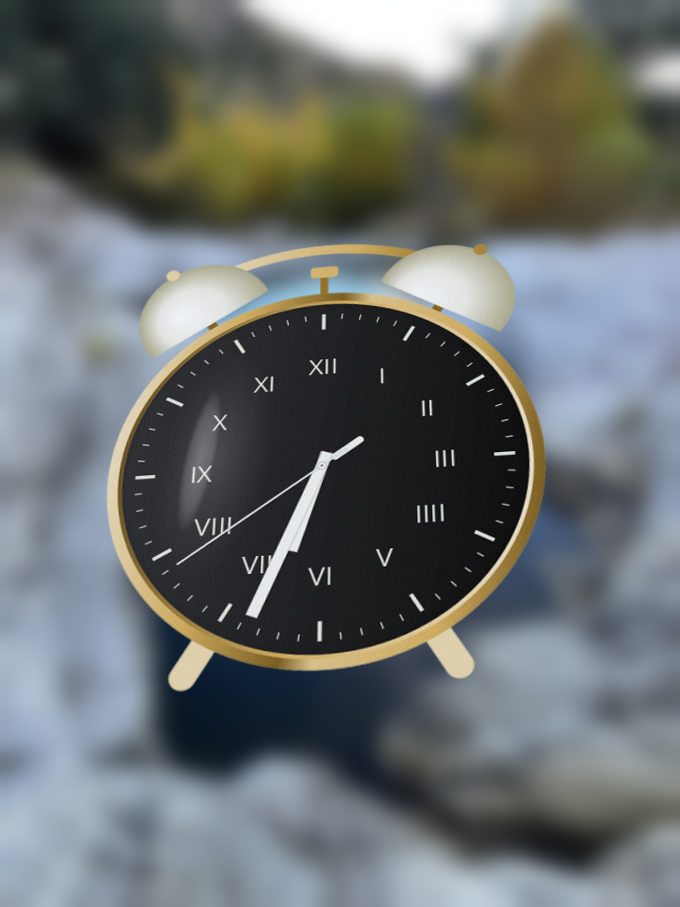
{"hour": 6, "minute": 33, "second": 39}
